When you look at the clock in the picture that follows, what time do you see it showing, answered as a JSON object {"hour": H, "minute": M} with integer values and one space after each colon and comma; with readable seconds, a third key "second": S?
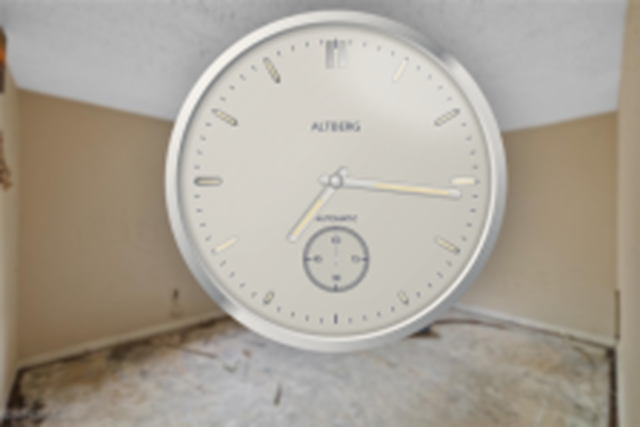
{"hour": 7, "minute": 16}
